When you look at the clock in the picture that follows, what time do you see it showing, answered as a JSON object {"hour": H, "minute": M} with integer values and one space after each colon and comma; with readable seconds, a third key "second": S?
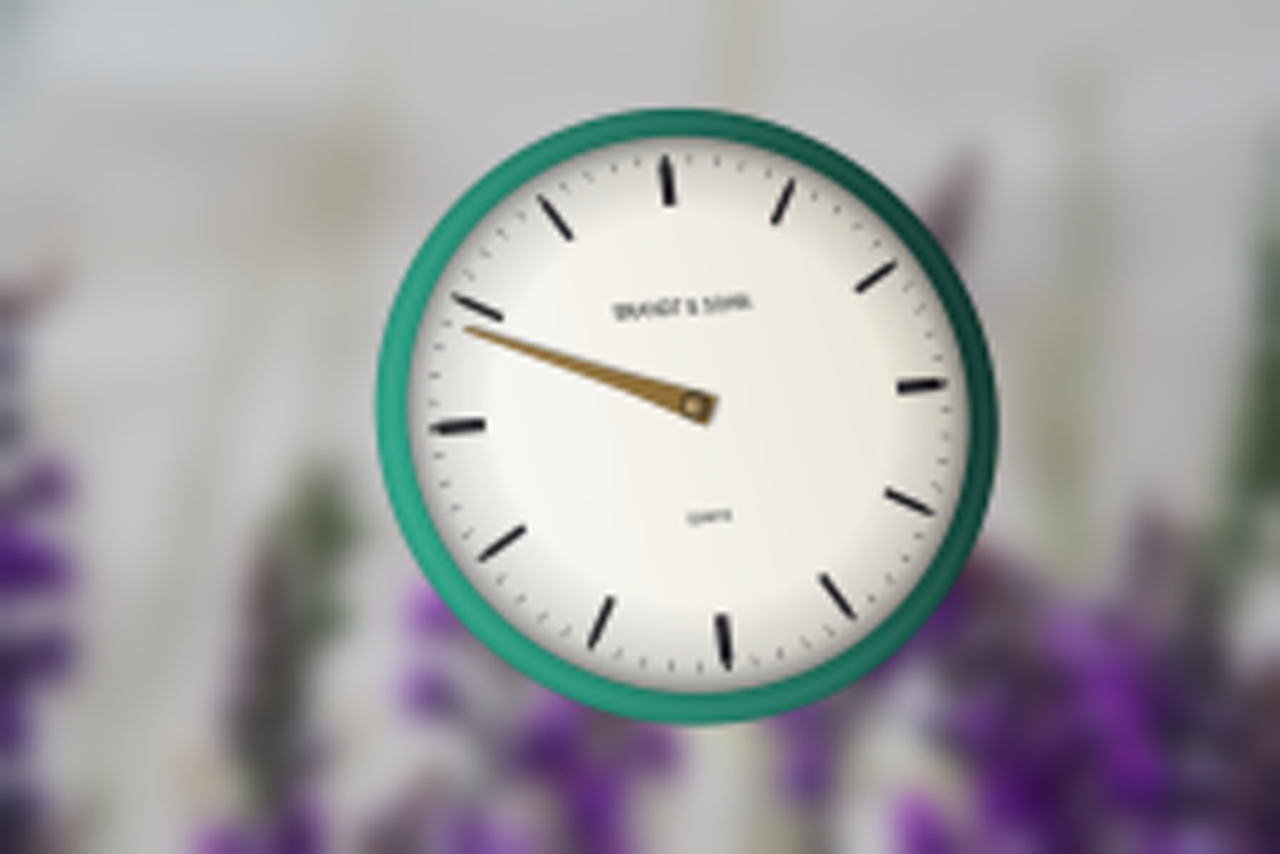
{"hour": 9, "minute": 49}
